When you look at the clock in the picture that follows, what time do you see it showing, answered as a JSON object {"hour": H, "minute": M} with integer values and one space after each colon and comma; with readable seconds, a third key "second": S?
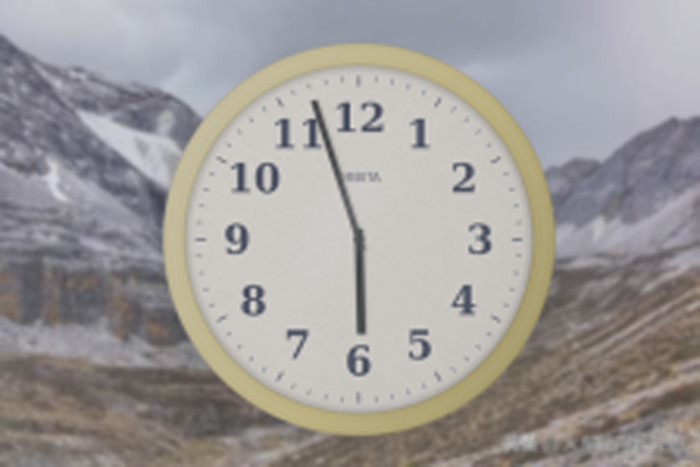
{"hour": 5, "minute": 57}
